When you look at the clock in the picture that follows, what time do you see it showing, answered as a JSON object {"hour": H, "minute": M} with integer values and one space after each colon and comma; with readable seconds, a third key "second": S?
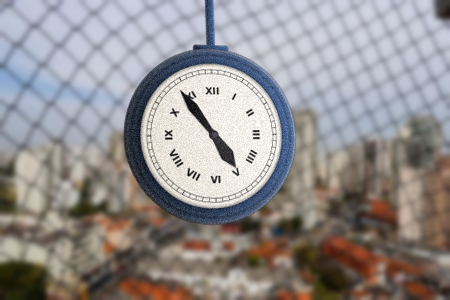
{"hour": 4, "minute": 54}
